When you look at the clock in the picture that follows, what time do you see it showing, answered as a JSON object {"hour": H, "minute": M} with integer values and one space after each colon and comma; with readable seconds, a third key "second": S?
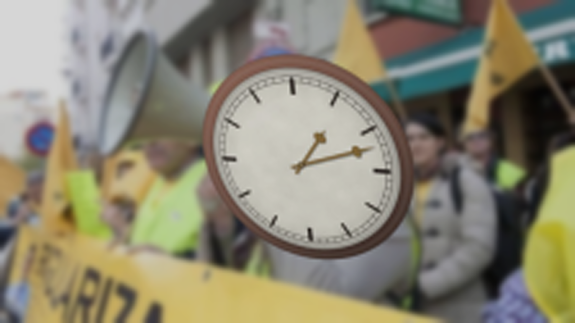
{"hour": 1, "minute": 12}
